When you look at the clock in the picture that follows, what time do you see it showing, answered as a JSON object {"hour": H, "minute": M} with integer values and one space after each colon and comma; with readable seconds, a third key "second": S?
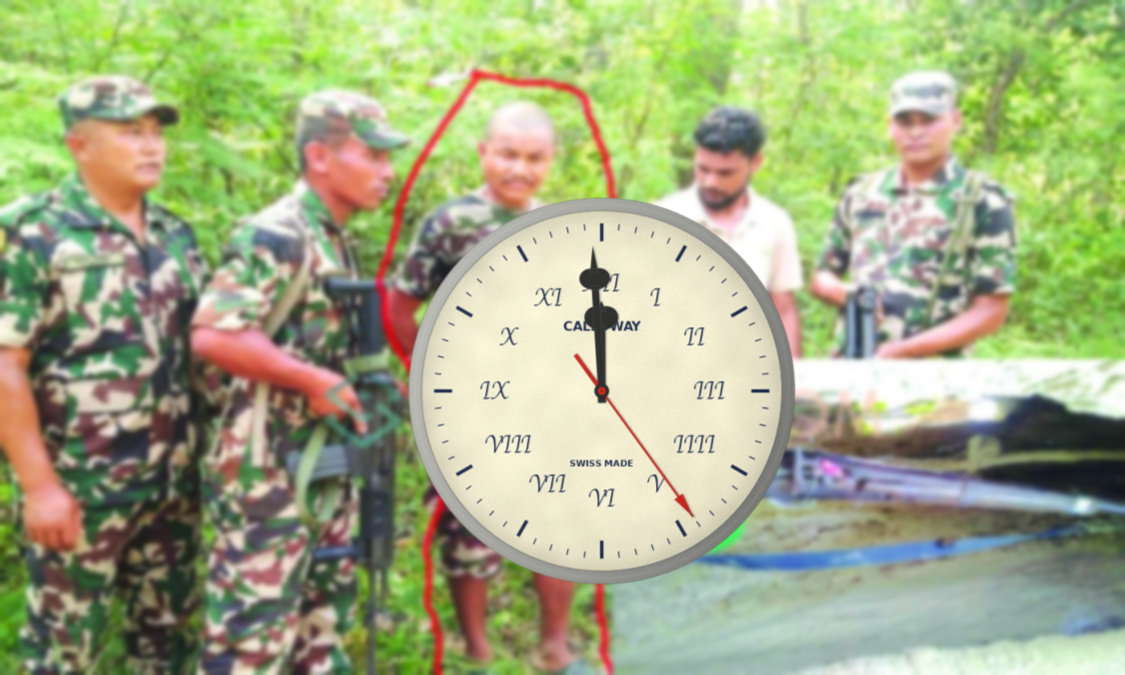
{"hour": 11, "minute": 59, "second": 24}
